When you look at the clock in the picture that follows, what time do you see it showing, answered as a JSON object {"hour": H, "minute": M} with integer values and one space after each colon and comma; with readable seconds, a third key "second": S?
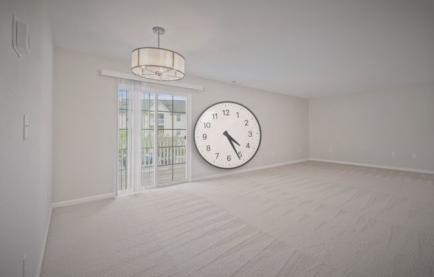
{"hour": 4, "minute": 26}
